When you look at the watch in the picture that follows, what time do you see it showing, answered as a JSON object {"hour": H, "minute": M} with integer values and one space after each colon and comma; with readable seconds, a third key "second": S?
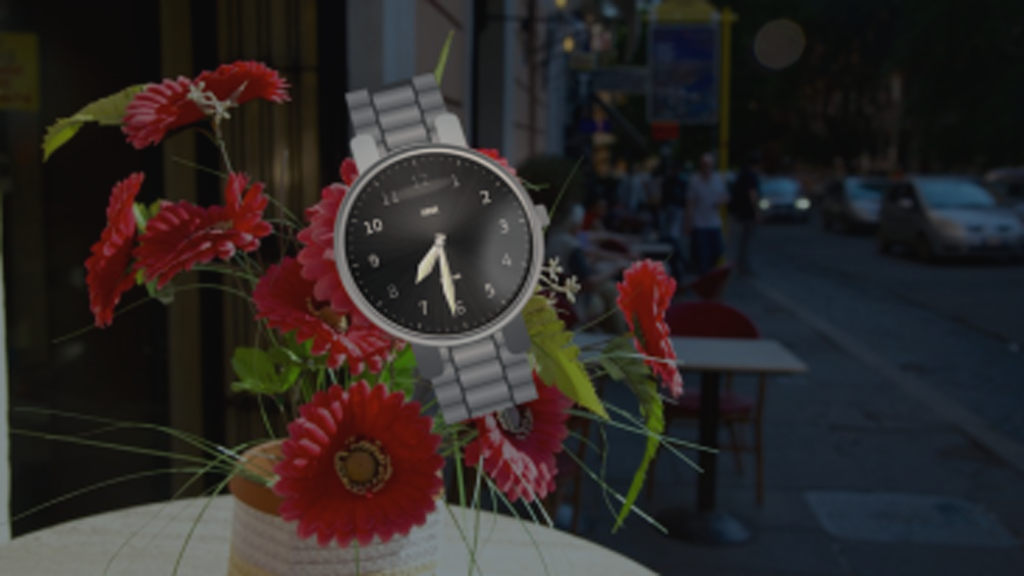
{"hour": 7, "minute": 31}
